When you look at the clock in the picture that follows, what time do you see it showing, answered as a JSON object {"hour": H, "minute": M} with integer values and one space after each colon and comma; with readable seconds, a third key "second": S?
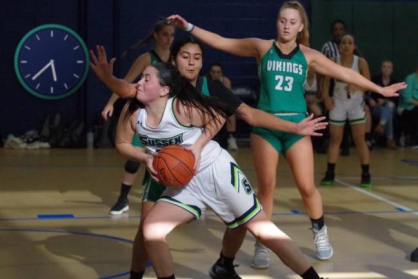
{"hour": 5, "minute": 38}
